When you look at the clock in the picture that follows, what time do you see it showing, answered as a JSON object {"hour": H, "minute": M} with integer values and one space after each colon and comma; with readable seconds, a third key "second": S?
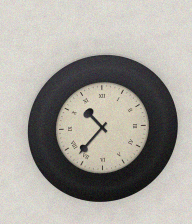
{"hour": 10, "minute": 37}
